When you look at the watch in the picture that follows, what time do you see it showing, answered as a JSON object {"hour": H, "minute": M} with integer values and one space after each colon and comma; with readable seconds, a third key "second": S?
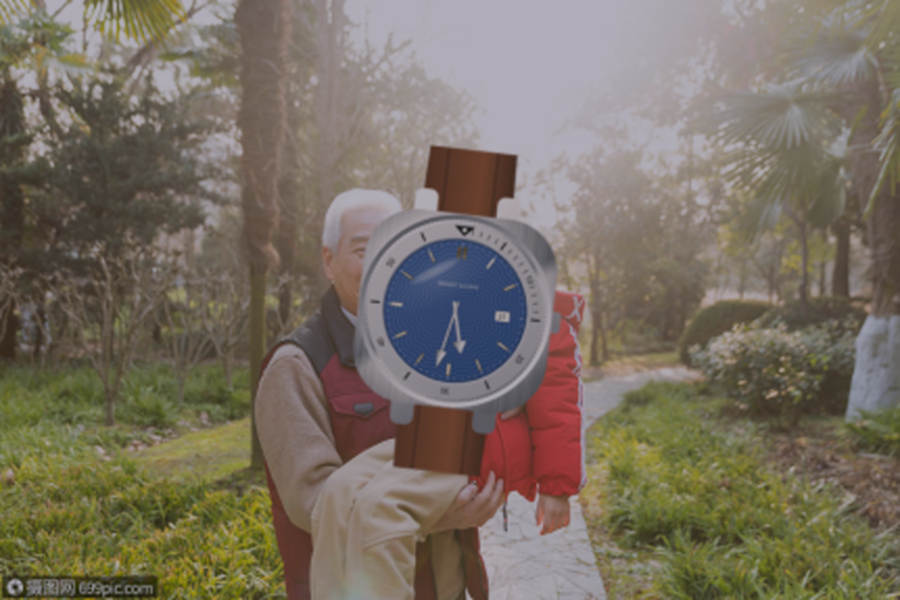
{"hour": 5, "minute": 32}
